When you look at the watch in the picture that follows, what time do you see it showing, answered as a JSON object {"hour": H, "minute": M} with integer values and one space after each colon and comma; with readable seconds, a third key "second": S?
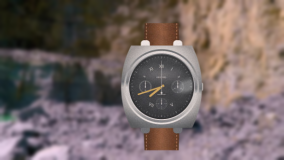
{"hour": 7, "minute": 42}
